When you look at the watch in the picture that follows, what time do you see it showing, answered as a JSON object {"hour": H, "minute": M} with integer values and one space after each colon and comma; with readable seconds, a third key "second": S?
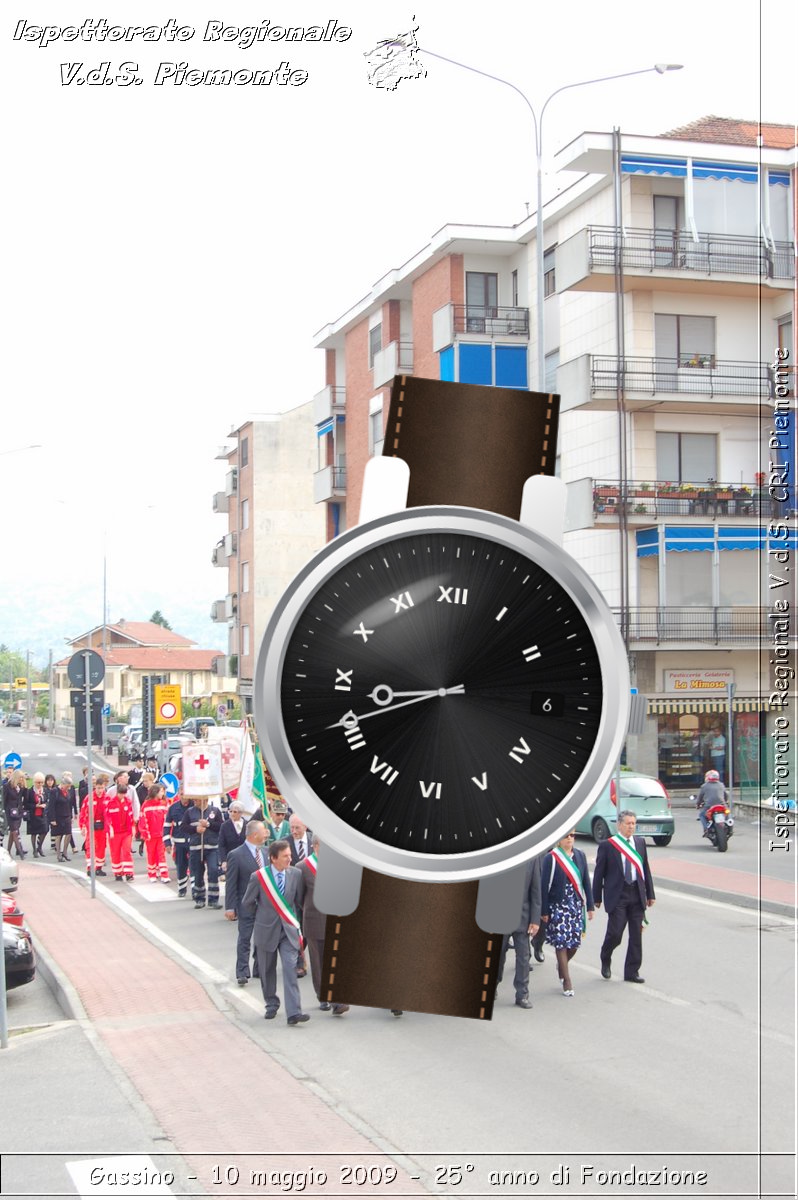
{"hour": 8, "minute": 41}
